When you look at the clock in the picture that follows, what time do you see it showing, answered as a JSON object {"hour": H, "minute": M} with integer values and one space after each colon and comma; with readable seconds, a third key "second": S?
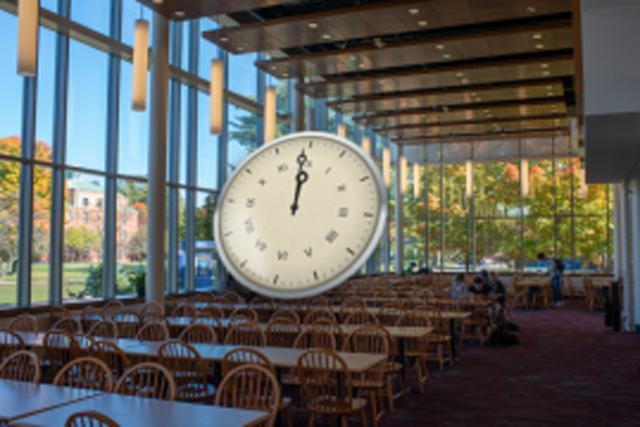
{"hour": 11, "minute": 59}
